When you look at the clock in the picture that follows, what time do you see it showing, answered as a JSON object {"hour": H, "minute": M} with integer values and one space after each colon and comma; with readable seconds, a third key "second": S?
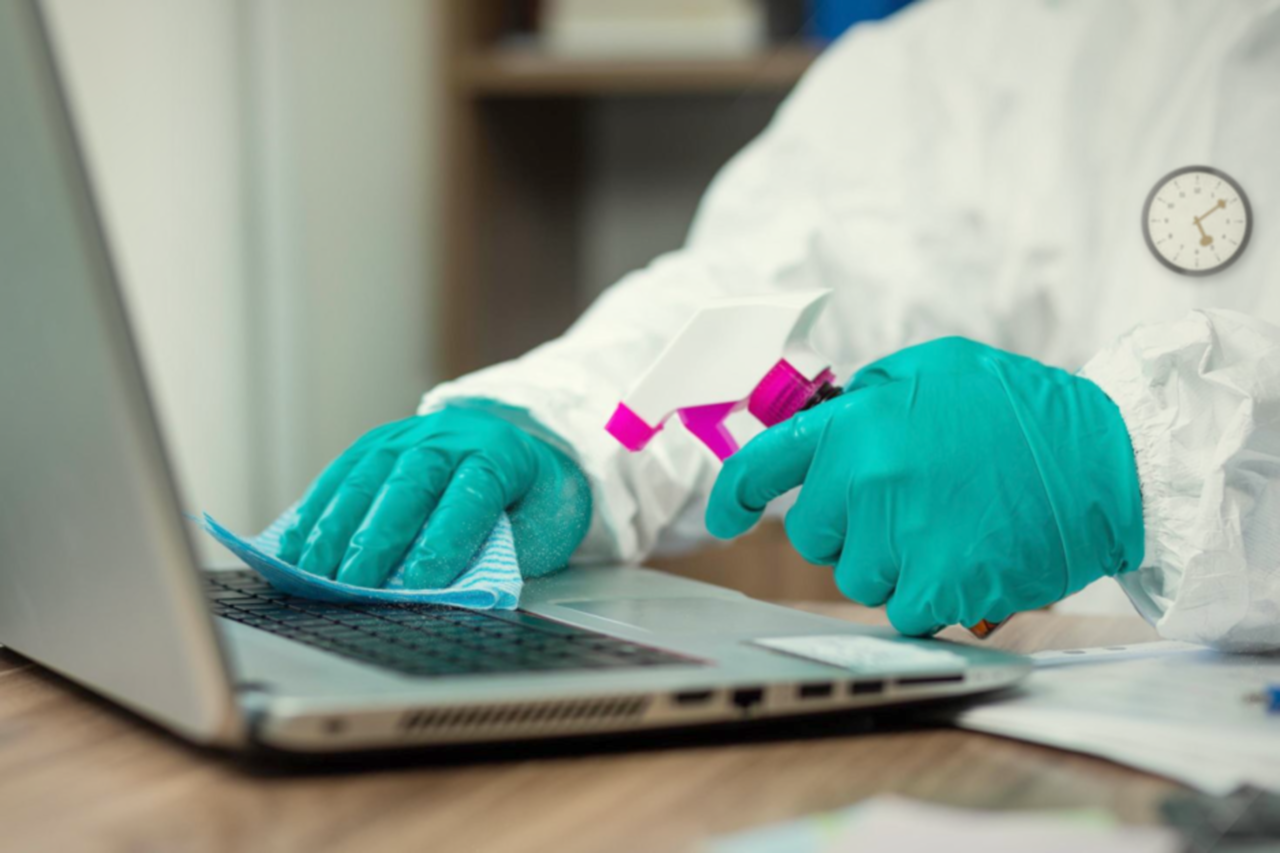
{"hour": 5, "minute": 9}
